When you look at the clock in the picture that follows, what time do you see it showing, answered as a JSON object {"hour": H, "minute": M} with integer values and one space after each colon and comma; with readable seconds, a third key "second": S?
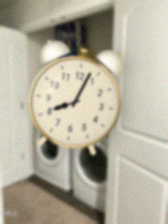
{"hour": 8, "minute": 3}
